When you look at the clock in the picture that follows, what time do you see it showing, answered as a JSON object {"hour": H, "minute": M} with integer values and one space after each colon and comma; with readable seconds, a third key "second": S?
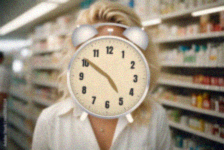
{"hour": 4, "minute": 51}
